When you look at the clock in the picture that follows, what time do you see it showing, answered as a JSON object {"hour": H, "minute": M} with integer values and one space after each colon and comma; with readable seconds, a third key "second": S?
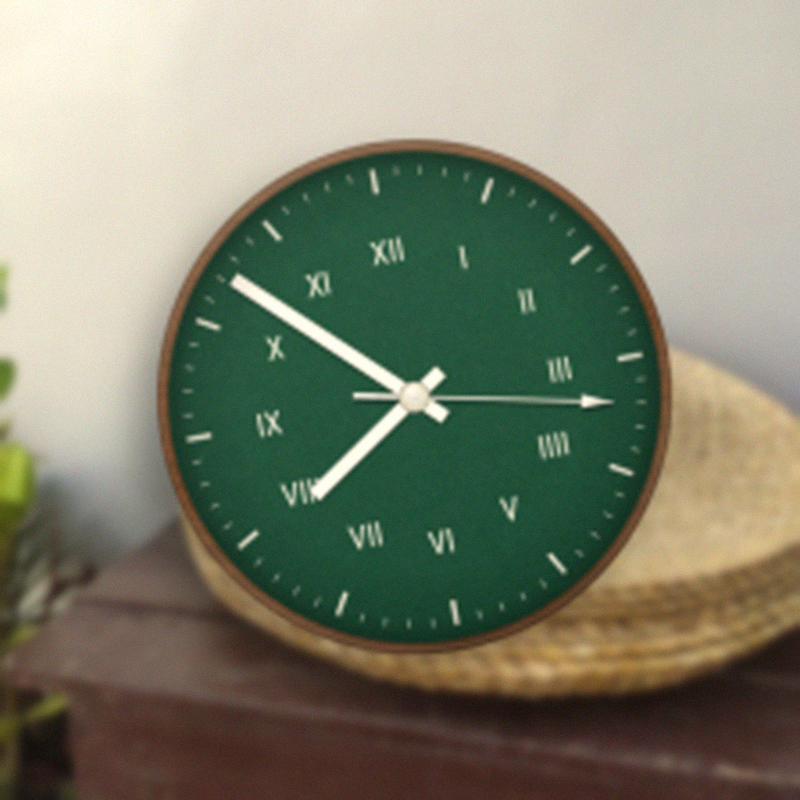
{"hour": 7, "minute": 52, "second": 17}
